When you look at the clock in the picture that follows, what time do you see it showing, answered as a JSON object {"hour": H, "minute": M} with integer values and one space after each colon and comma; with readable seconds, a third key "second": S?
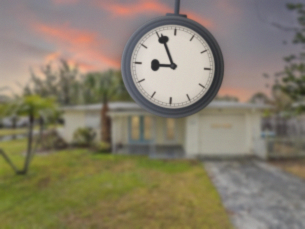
{"hour": 8, "minute": 56}
